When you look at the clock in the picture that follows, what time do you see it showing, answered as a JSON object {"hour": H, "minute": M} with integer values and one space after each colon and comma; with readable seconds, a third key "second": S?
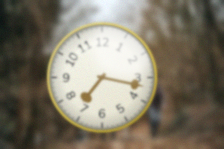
{"hour": 7, "minute": 17}
